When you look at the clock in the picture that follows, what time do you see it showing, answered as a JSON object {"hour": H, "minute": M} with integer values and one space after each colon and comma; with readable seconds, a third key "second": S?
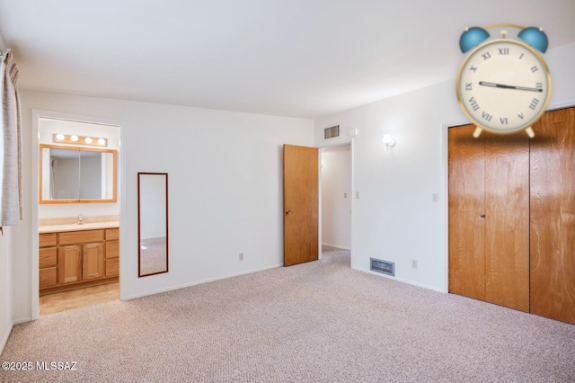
{"hour": 9, "minute": 16}
